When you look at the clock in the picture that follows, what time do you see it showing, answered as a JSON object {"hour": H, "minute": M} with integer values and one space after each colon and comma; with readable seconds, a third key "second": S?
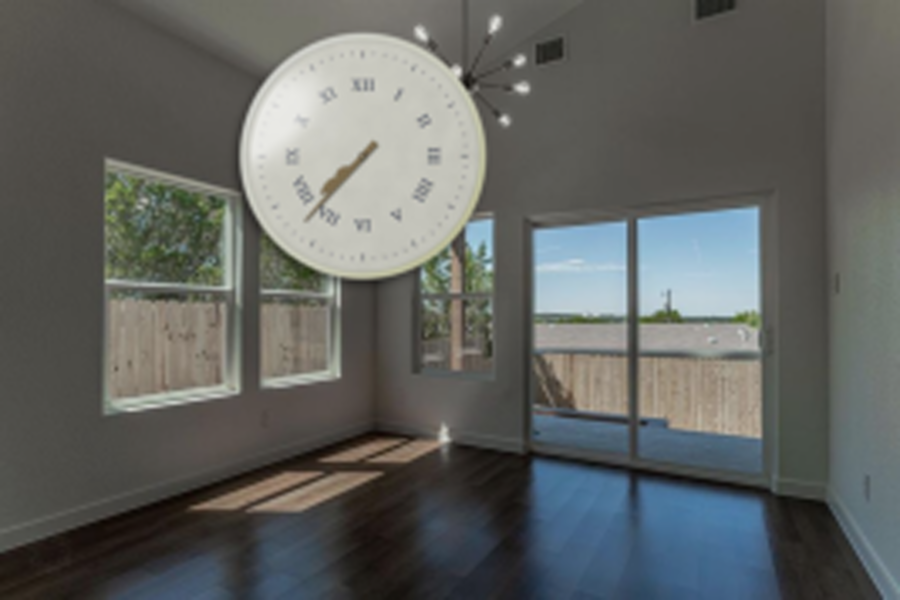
{"hour": 7, "minute": 37}
